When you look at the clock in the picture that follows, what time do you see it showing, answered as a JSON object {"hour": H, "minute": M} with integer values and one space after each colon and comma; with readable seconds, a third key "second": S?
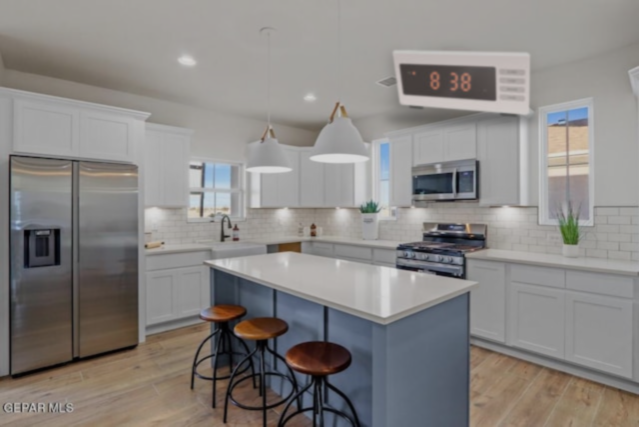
{"hour": 8, "minute": 38}
